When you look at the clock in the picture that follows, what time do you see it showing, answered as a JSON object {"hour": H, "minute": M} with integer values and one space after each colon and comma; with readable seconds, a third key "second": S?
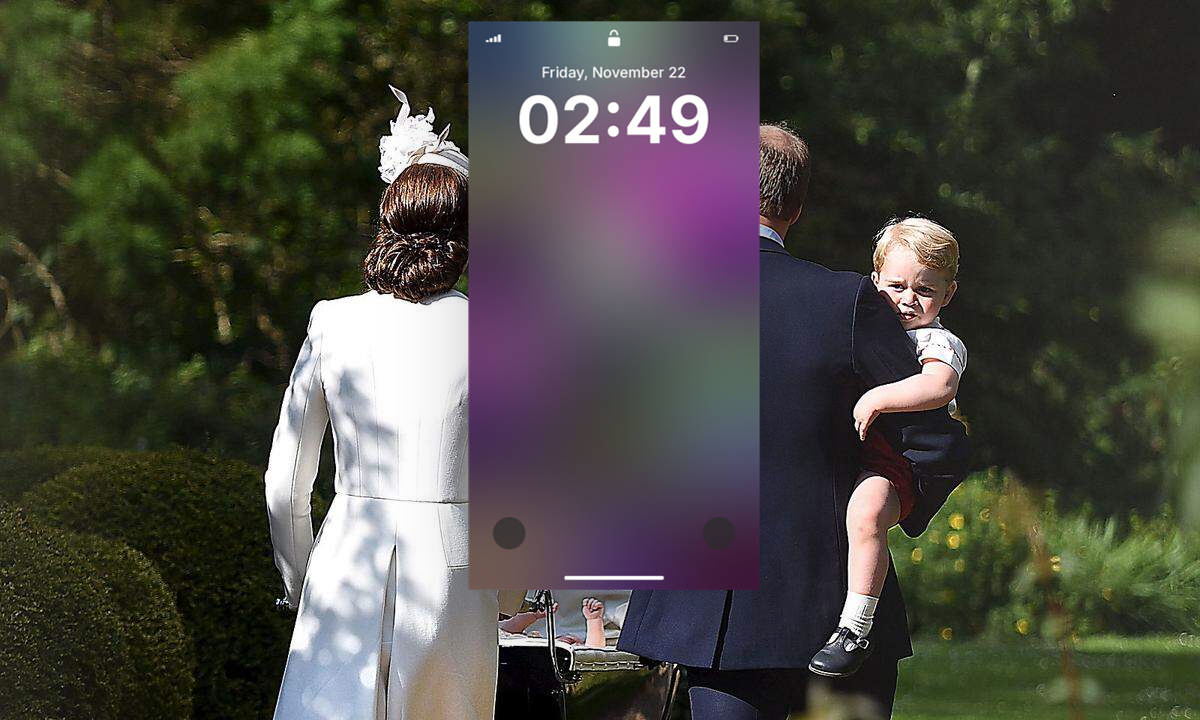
{"hour": 2, "minute": 49}
